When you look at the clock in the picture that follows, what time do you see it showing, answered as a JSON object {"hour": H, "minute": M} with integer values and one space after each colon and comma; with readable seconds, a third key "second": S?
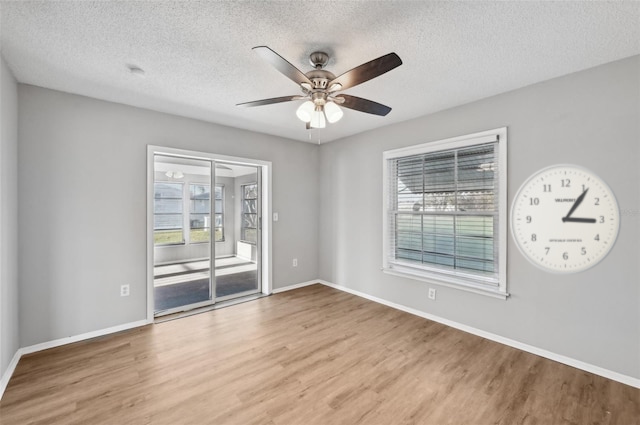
{"hour": 3, "minute": 6}
